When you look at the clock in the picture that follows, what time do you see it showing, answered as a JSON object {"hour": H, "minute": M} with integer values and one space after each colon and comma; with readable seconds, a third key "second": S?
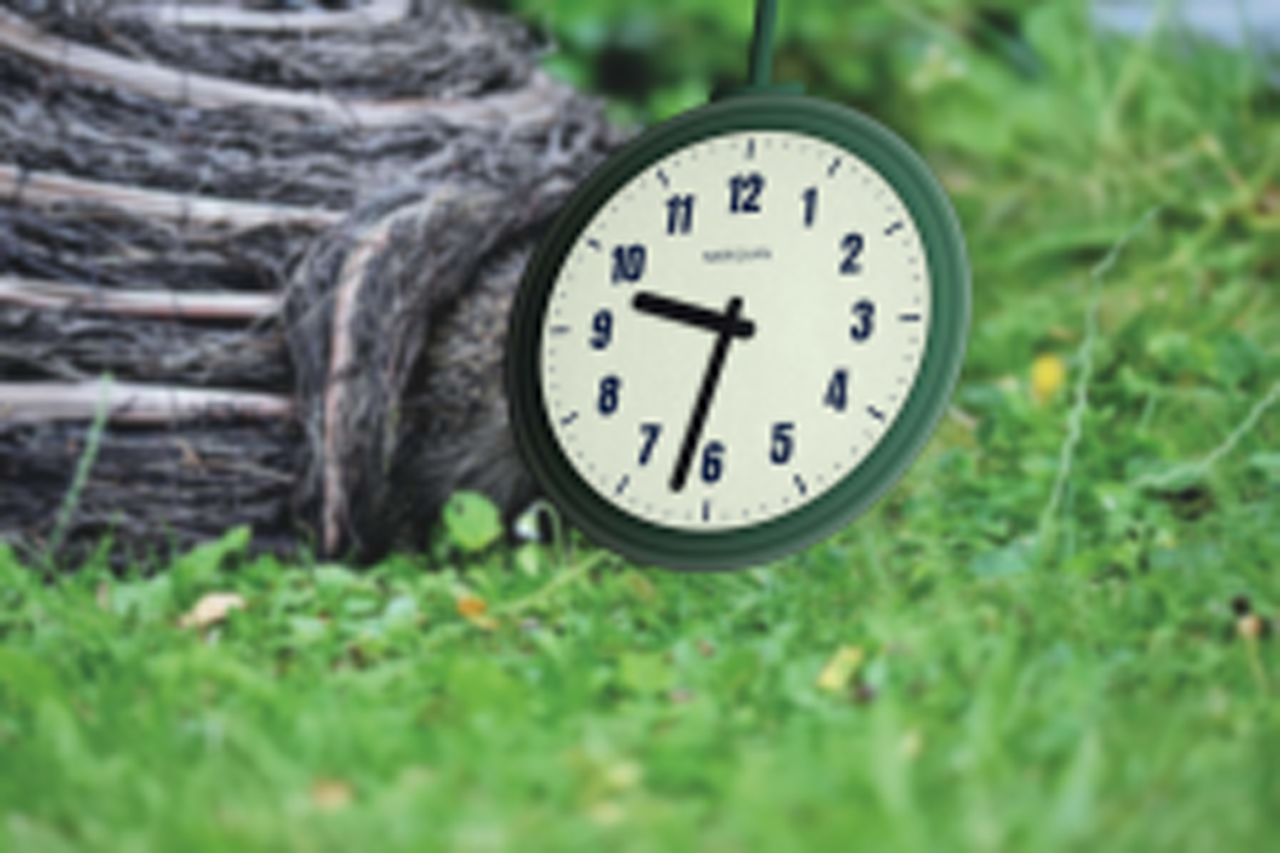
{"hour": 9, "minute": 32}
